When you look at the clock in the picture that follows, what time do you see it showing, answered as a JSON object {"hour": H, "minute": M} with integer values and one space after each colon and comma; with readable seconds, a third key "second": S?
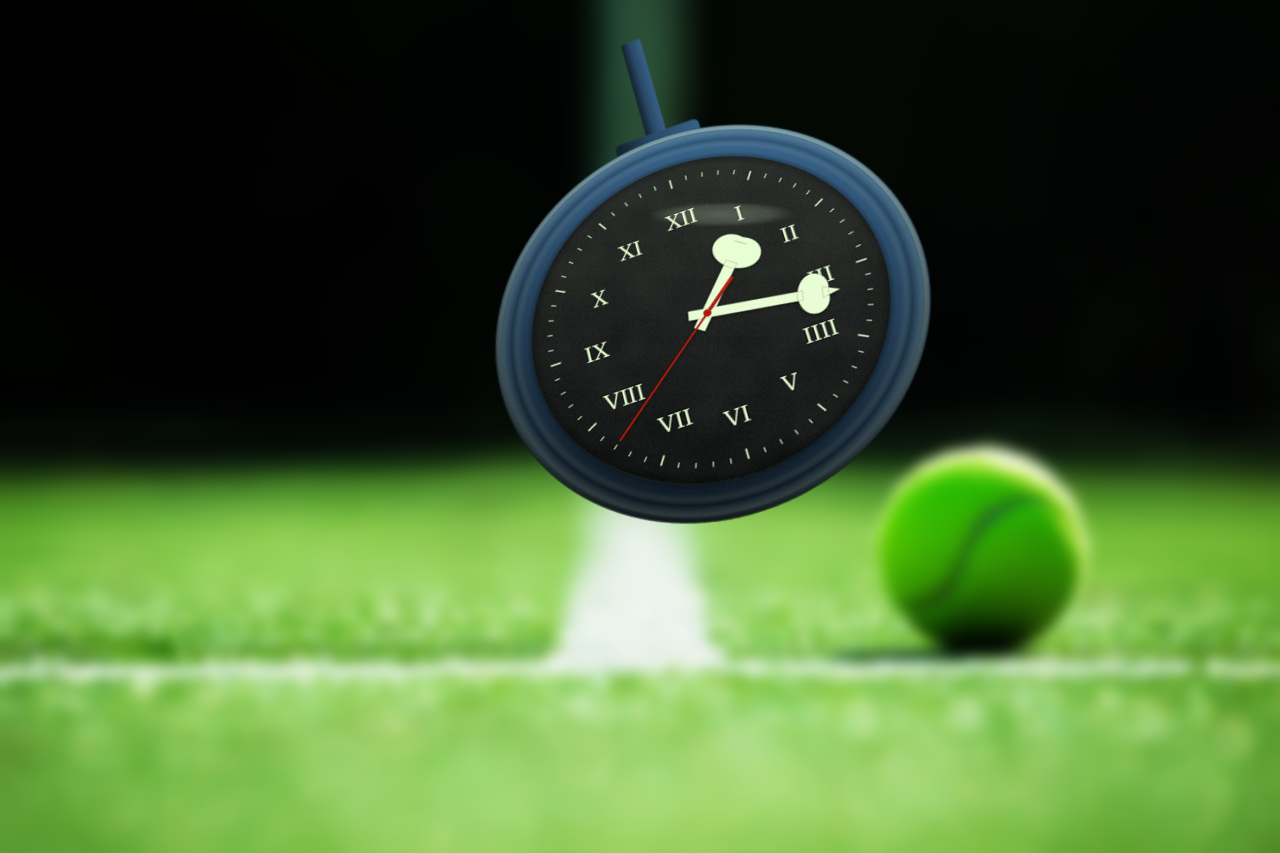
{"hour": 1, "minute": 16, "second": 38}
